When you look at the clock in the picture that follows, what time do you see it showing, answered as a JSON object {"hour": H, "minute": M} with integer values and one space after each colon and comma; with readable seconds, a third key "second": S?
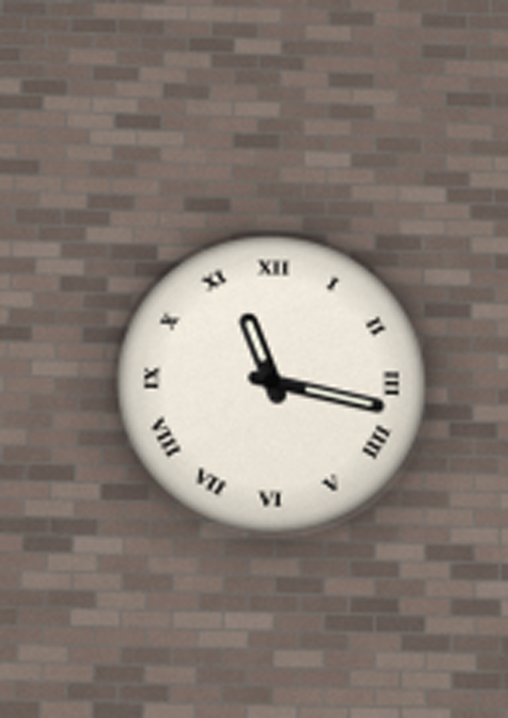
{"hour": 11, "minute": 17}
